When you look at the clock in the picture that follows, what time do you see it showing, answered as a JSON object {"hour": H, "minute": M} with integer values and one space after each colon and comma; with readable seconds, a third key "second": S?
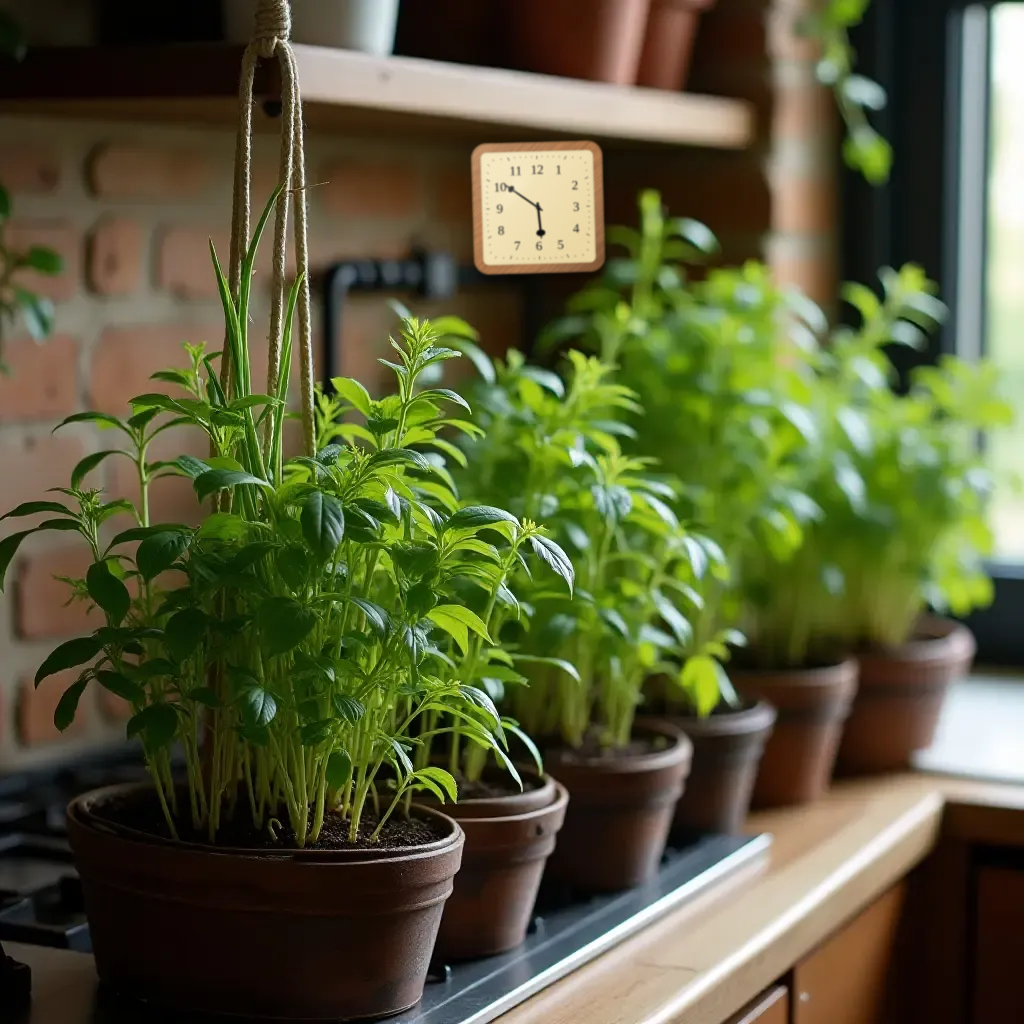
{"hour": 5, "minute": 51}
